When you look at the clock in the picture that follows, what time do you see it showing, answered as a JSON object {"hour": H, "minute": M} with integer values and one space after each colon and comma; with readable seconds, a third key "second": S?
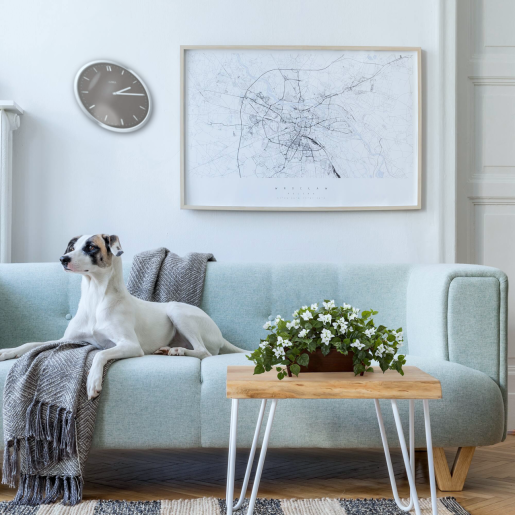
{"hour": 2, "minute": 15}
